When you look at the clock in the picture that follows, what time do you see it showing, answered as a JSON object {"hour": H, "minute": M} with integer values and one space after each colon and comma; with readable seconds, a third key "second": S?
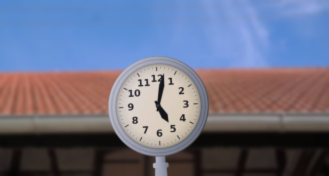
{"hour": 5, "minute": 2}
